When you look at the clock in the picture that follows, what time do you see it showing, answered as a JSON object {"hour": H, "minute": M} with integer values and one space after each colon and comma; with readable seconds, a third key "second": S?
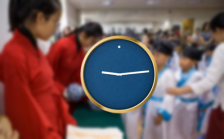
{"hour": 9, "minute": 14}
